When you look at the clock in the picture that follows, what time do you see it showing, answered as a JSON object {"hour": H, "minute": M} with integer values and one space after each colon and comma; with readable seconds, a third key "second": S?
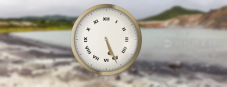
{"hour": 5, "minute": 26}
